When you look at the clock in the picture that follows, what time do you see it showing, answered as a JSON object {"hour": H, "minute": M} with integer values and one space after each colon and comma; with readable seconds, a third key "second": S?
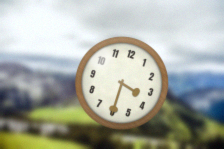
{"hour": 3, "minute": 30}
